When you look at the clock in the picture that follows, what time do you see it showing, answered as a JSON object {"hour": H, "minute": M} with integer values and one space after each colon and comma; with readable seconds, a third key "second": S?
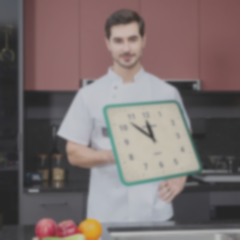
{"hour": 11, "minute": 53}
